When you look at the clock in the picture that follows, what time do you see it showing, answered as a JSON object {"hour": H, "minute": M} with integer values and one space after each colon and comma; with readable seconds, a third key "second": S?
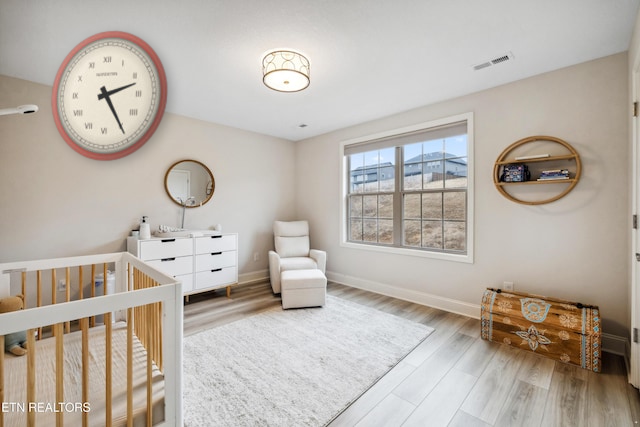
{"hour": 2, "minute": 25}
